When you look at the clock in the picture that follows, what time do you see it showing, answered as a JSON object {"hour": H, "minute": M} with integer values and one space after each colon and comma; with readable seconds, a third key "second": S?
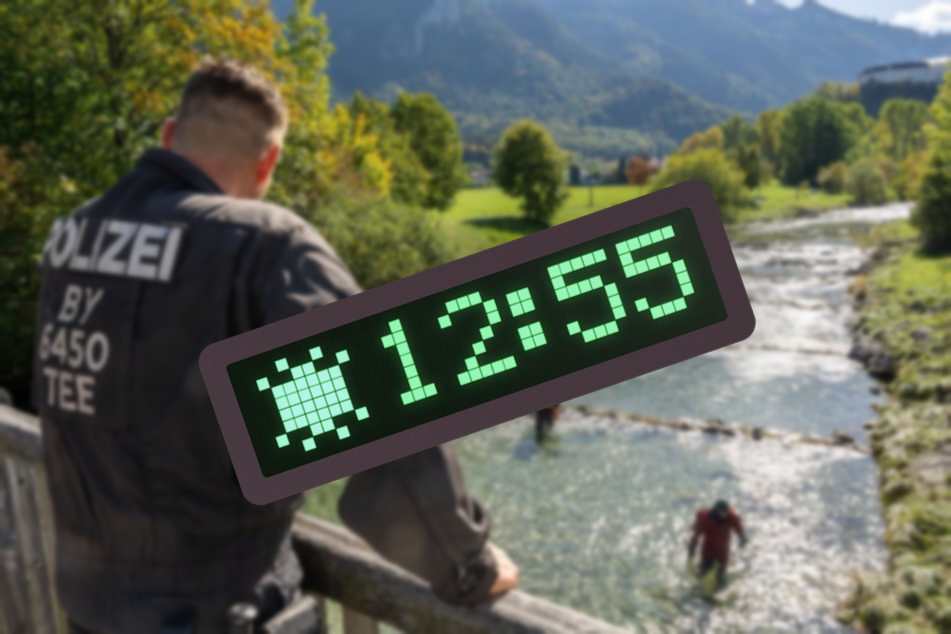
{"hour": 12, "minute": 55}
